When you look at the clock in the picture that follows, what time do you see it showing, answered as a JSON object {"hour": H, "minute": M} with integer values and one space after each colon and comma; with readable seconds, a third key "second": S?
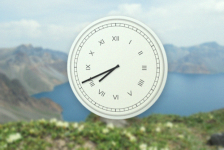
{"hour": 7, "minute": 41}
